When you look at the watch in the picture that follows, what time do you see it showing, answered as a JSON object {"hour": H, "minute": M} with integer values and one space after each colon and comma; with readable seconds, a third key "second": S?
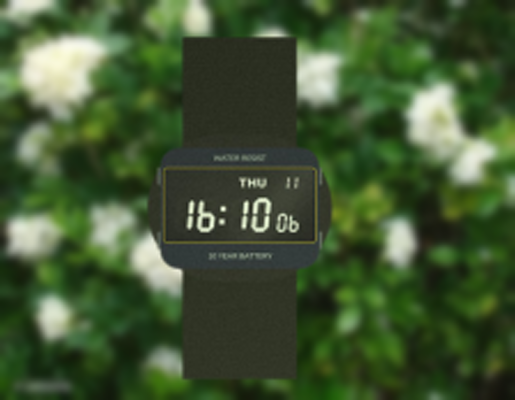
{"hour": 16, "minute": 10, "second": 6}
